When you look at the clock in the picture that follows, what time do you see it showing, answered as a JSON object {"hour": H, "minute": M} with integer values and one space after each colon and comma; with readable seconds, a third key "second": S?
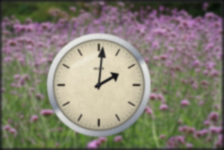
{"hour": 2, "minute": 1}
